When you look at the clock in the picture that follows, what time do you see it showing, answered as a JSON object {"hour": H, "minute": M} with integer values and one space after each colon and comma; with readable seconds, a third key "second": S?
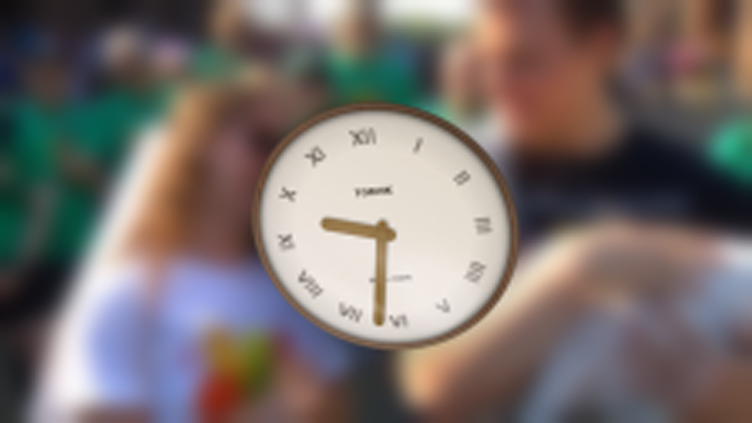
{"hour": 9, "minute": 32}
